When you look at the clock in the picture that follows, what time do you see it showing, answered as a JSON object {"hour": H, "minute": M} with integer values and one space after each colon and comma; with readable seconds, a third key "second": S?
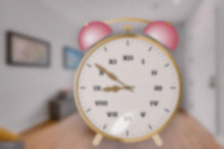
{"hour": 8, "minute": 51}
